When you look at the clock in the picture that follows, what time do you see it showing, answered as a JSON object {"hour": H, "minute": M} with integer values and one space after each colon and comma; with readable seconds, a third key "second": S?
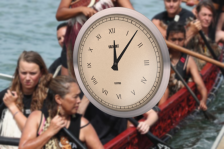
{"hour": 12, "minute": 7}
